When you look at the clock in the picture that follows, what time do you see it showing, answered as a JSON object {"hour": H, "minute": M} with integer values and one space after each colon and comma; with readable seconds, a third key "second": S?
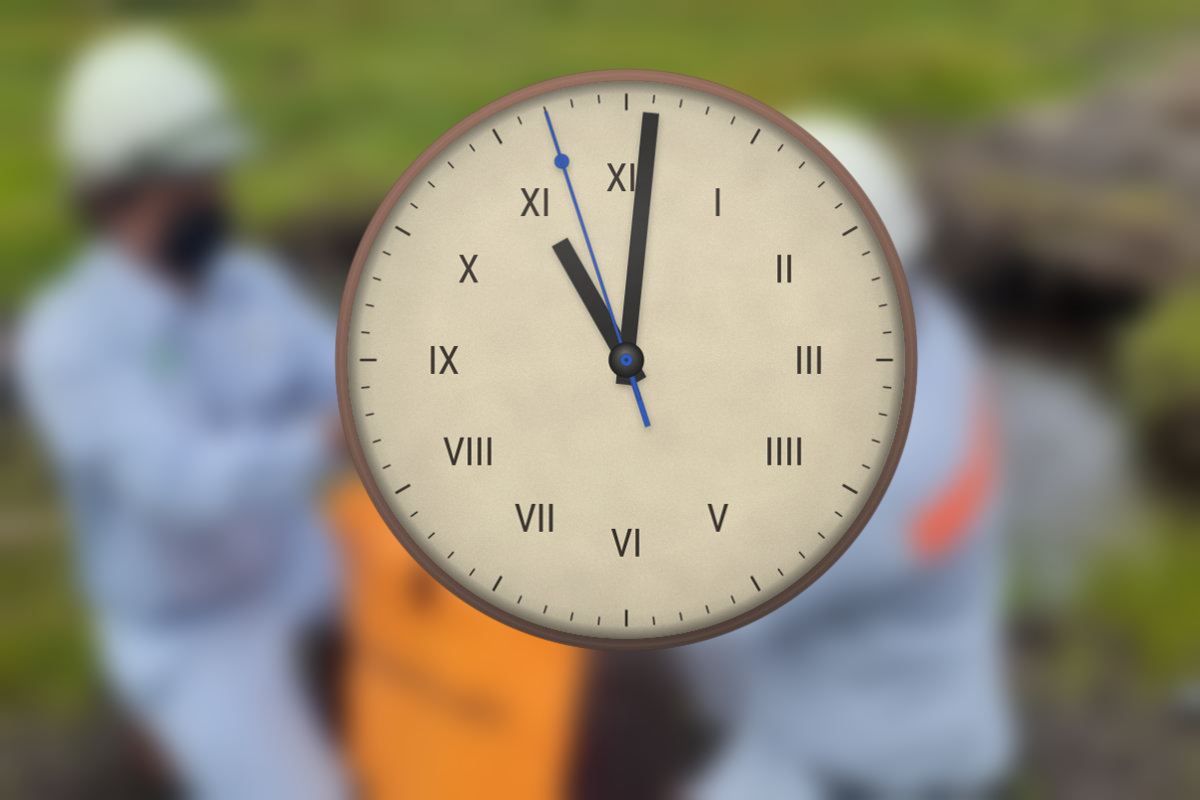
{"hour": 11, "minute": 0, "second": 57}
